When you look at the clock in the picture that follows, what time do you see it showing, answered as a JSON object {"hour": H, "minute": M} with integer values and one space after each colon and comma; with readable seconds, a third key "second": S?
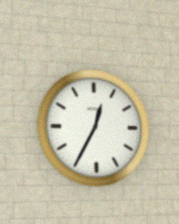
{"hour": 12, "minute": 35}
